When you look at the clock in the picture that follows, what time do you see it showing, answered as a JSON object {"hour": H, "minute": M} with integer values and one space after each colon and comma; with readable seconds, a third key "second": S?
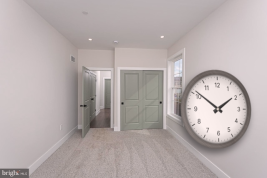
{"hour": 1, "minute": 51}
